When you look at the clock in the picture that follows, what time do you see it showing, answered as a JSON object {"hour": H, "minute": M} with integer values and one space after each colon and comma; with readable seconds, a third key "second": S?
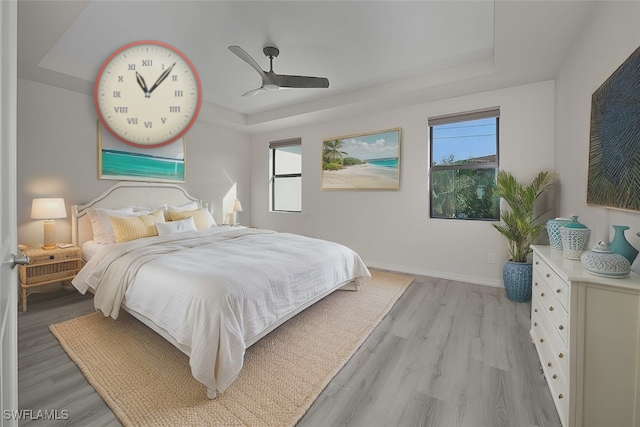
{"hour": 11, "minute": 7}
